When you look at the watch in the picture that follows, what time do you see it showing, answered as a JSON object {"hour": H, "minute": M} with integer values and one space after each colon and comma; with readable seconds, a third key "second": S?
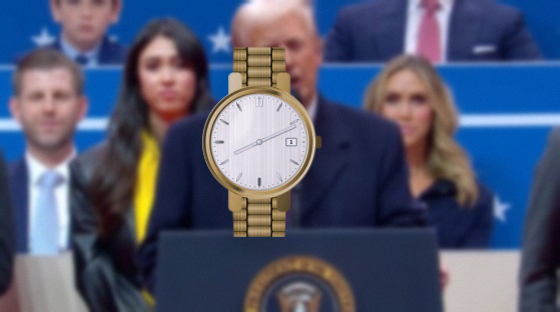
{"hour": 8, "minute": 11}
